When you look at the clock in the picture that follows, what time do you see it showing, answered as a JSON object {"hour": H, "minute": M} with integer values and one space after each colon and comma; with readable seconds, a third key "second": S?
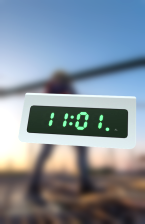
{"hour": 11, "minute": 1}
